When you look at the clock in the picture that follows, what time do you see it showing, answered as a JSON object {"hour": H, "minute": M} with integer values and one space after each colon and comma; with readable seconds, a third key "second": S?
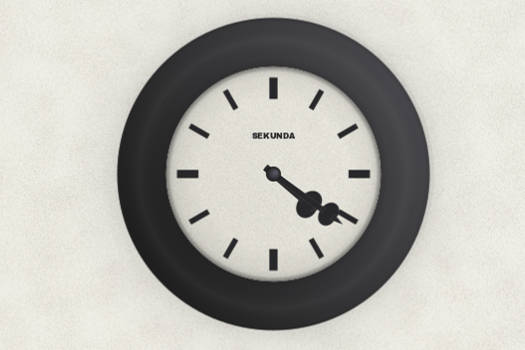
{"hour": 4, "minute": 21}
